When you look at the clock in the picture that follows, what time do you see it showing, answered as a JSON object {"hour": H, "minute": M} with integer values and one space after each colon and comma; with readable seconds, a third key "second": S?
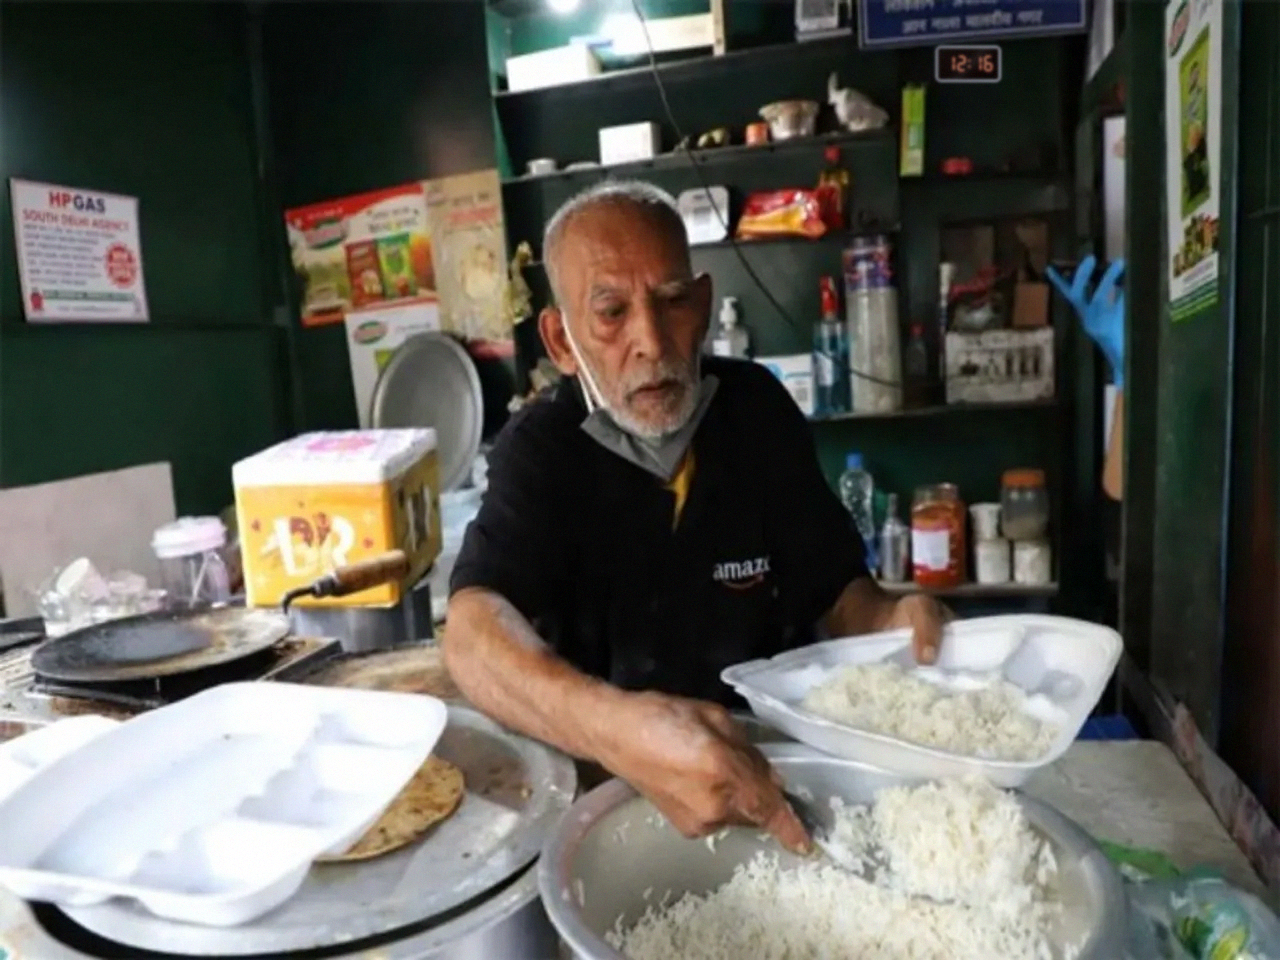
{"hour": 12, "minute": 16}
